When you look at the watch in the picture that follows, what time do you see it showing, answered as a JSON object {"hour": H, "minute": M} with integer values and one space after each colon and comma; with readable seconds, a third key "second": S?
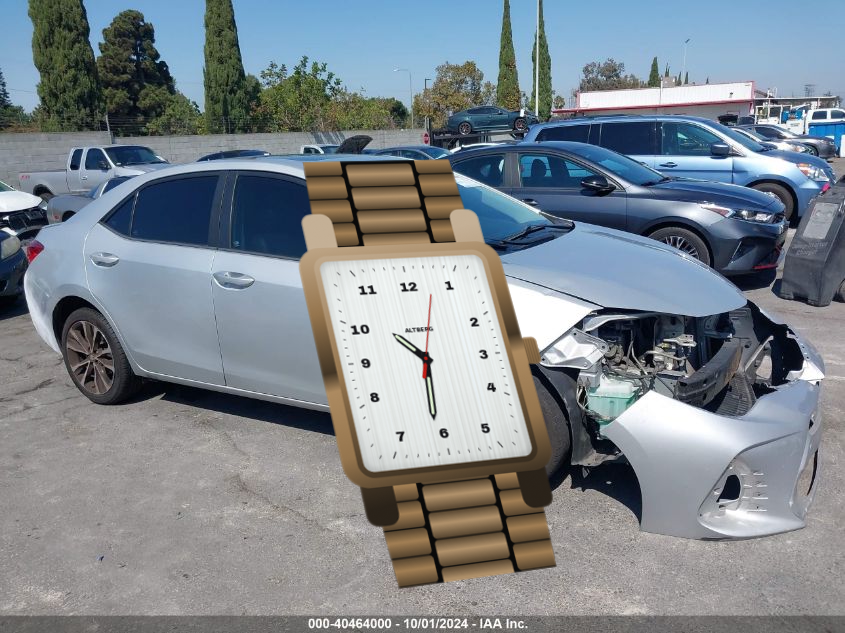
{"hour": 10, "minute": 31, "second": 3}
